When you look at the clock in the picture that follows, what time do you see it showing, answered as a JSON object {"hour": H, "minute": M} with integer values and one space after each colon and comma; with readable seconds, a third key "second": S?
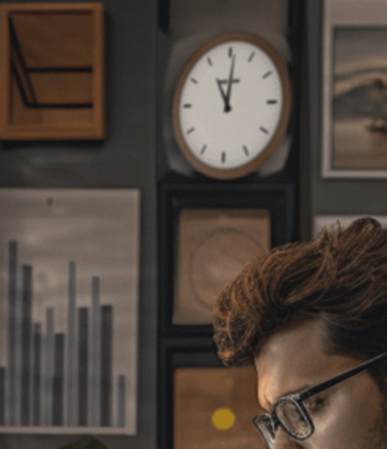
{"hour": 11, "minute": 1}
